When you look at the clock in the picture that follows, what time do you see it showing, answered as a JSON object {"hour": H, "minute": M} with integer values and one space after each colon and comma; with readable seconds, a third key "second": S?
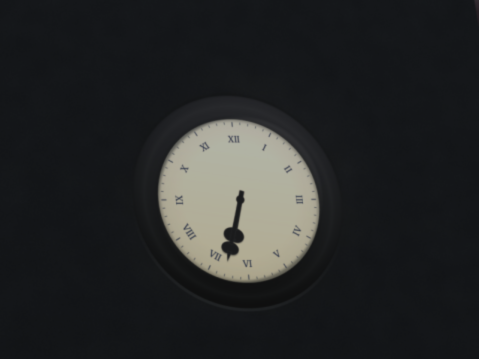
{"hour": 6, "minute": 33}
